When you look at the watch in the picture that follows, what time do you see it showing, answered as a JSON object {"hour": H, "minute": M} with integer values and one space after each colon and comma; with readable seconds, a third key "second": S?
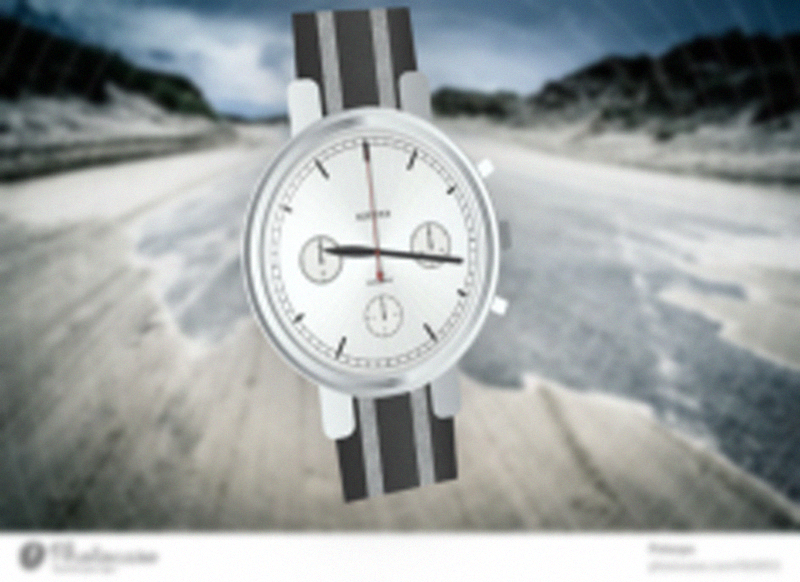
{"hour": 9, "minute": 17}
